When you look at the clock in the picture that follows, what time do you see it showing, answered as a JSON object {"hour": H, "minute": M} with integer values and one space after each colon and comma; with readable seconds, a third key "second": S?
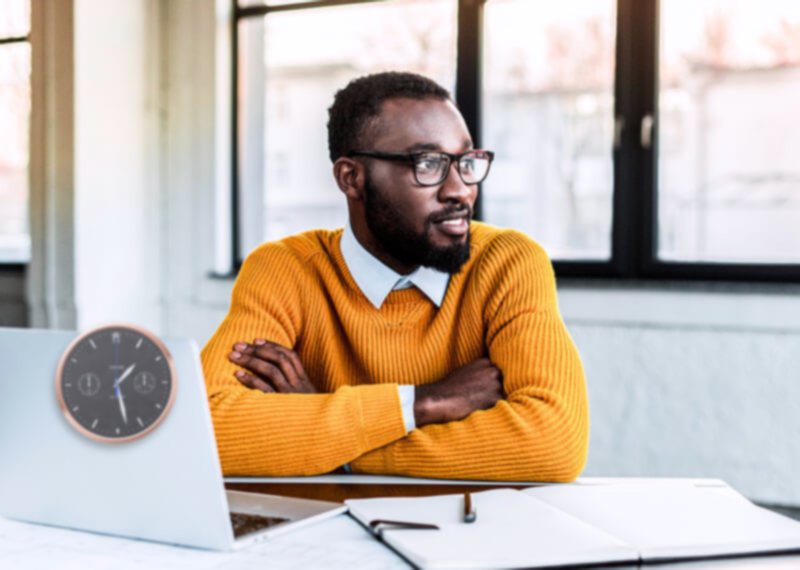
{"hour": 1, "minute": 28}
